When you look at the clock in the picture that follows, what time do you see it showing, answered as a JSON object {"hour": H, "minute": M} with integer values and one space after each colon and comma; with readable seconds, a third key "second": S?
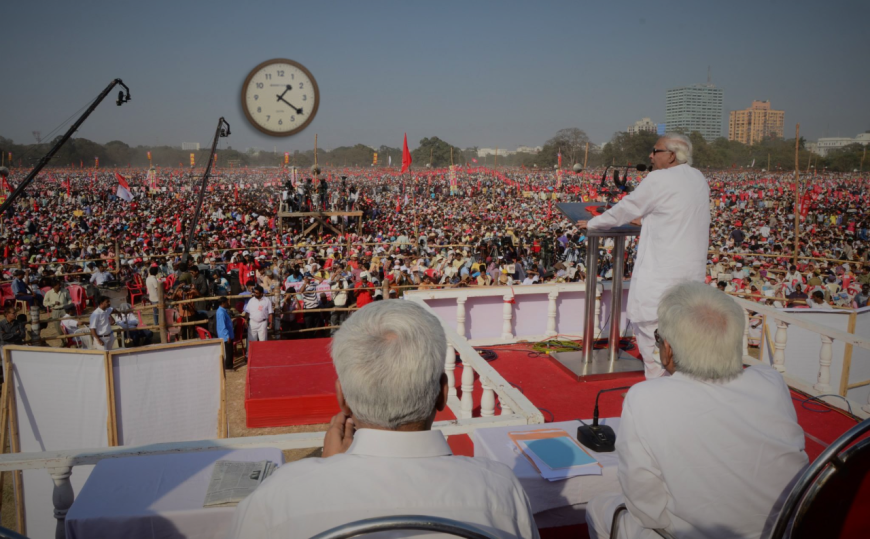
{"hour": 1, "minute": 21}
